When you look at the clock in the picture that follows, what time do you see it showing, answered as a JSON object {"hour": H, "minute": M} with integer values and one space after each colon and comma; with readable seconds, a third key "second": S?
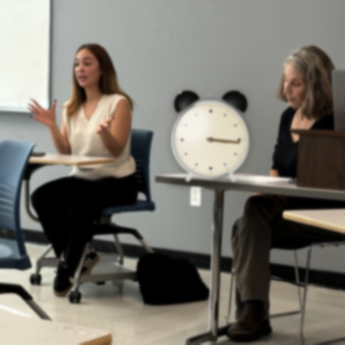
{"hour": 3, "minute": 16}
